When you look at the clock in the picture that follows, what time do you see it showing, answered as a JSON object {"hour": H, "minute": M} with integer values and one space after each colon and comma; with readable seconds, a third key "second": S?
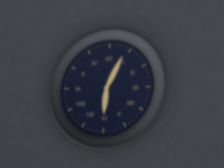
{"hour": 6, "minute": 4}
